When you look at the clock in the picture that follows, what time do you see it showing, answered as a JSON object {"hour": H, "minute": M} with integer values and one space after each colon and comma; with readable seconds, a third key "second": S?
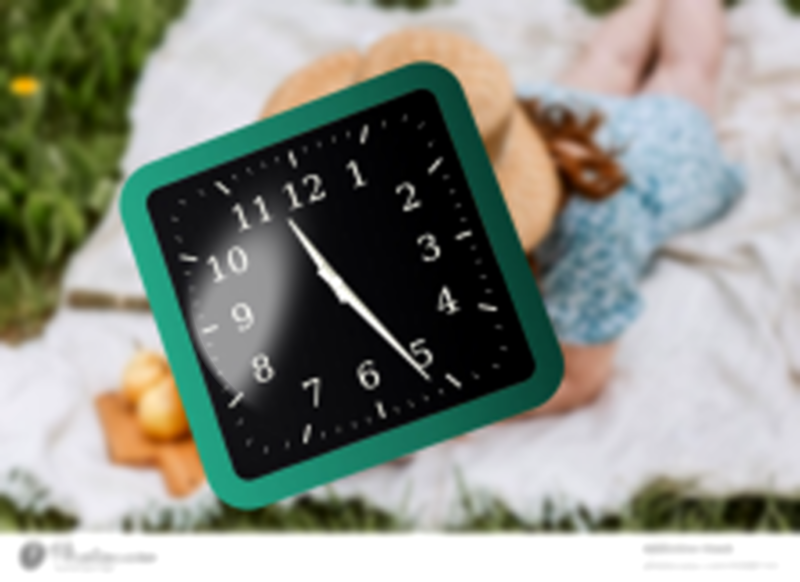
{"hour": 11, "minute": 26}
